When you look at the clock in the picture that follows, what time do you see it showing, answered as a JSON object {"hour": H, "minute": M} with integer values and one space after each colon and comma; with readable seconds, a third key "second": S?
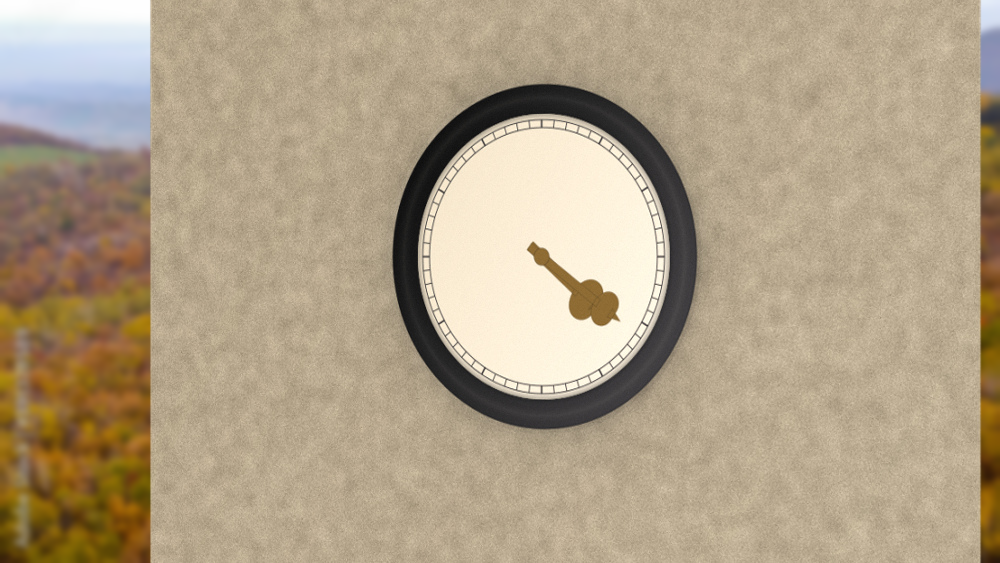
{"hour": 4, "minute": 21}
